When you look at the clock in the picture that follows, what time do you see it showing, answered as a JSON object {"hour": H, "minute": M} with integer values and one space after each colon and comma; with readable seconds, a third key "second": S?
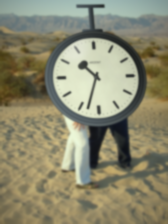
{"hour": 10, "minute": 33}
